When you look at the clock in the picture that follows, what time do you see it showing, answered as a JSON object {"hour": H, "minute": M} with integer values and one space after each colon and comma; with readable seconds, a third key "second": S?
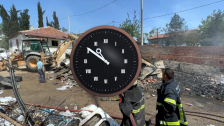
{"hour": 10, "minute": 51}
